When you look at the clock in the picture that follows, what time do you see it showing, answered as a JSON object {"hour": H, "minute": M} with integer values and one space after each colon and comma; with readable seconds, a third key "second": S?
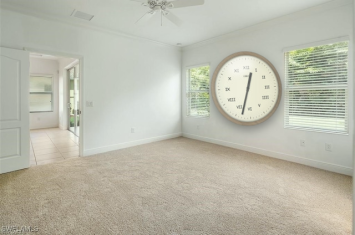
{"hour": 12, "minute": 33}
